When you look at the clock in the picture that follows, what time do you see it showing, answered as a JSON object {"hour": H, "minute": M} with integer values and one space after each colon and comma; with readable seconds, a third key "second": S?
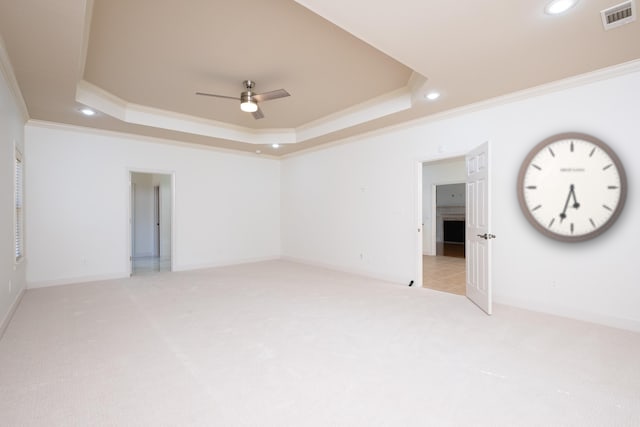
{"hour": 5, "minute": 33}
